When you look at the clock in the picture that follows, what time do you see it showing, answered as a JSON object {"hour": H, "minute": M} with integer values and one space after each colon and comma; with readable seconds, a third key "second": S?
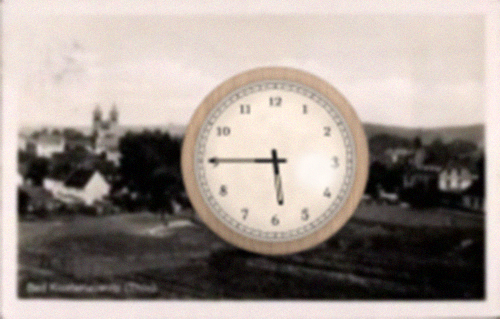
{"hour": 5, "minute": 45}
